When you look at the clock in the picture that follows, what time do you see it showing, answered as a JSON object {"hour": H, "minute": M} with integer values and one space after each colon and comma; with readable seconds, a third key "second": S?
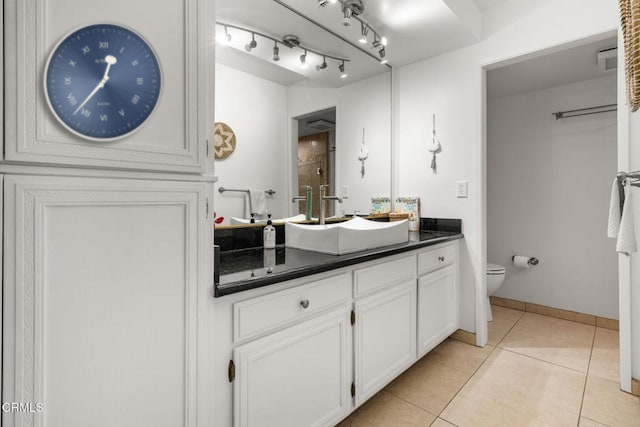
{"hour": 12, "minute": 37}
